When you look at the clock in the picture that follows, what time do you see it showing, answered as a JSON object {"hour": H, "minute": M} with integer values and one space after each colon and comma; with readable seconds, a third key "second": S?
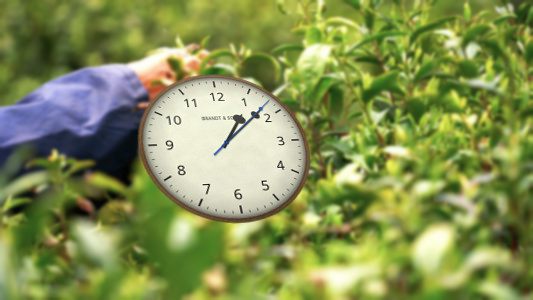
{"hour": 1, "minute": 8, "second": 8}
